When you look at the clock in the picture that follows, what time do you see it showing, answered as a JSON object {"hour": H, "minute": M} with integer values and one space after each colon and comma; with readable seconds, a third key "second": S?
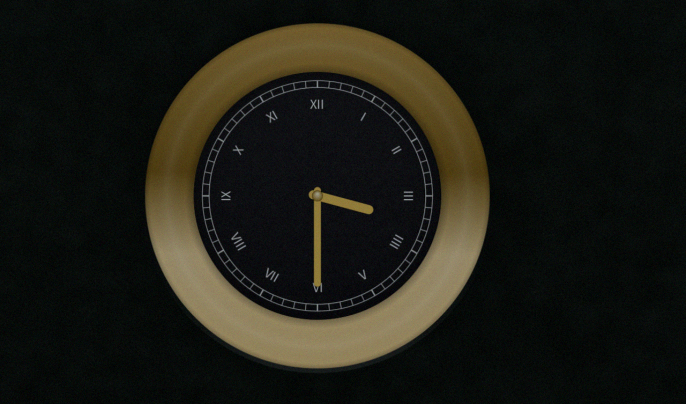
{"hour": 3, "minute": 30}
